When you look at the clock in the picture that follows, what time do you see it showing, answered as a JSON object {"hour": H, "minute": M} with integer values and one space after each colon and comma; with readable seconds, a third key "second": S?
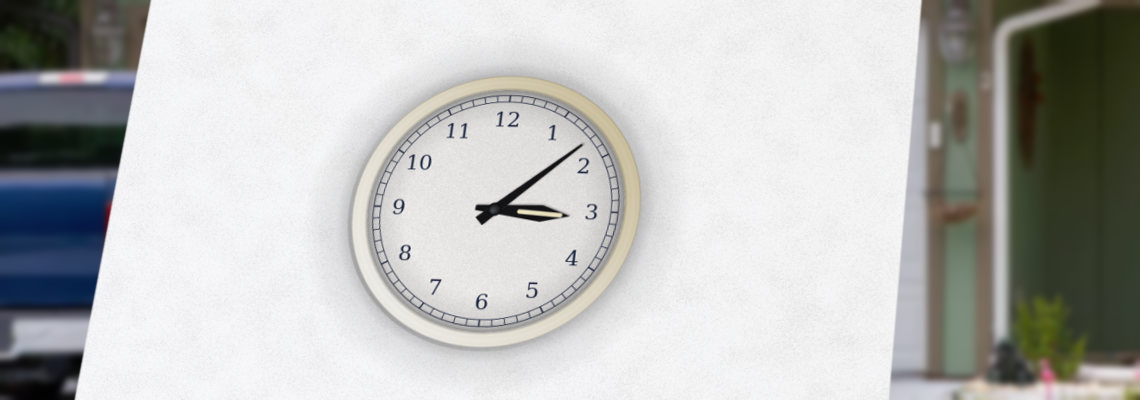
{"hour": 3, "minute": 8}
